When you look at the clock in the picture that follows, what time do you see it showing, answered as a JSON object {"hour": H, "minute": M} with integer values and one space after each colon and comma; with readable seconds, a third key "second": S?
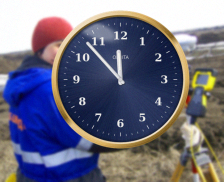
{"hour": 11, "minute": 53}
